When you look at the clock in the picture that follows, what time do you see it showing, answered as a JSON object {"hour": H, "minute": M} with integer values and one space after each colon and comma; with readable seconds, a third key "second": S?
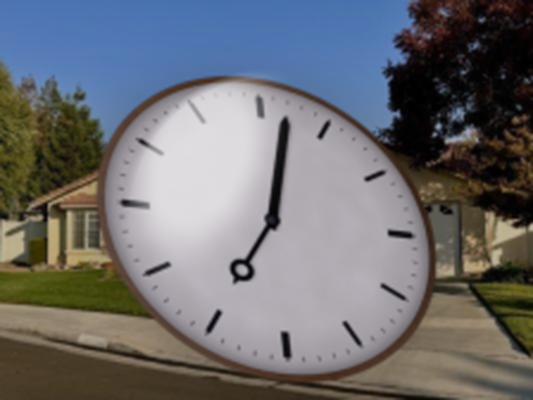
{"hour": 7, "minute": 2}
